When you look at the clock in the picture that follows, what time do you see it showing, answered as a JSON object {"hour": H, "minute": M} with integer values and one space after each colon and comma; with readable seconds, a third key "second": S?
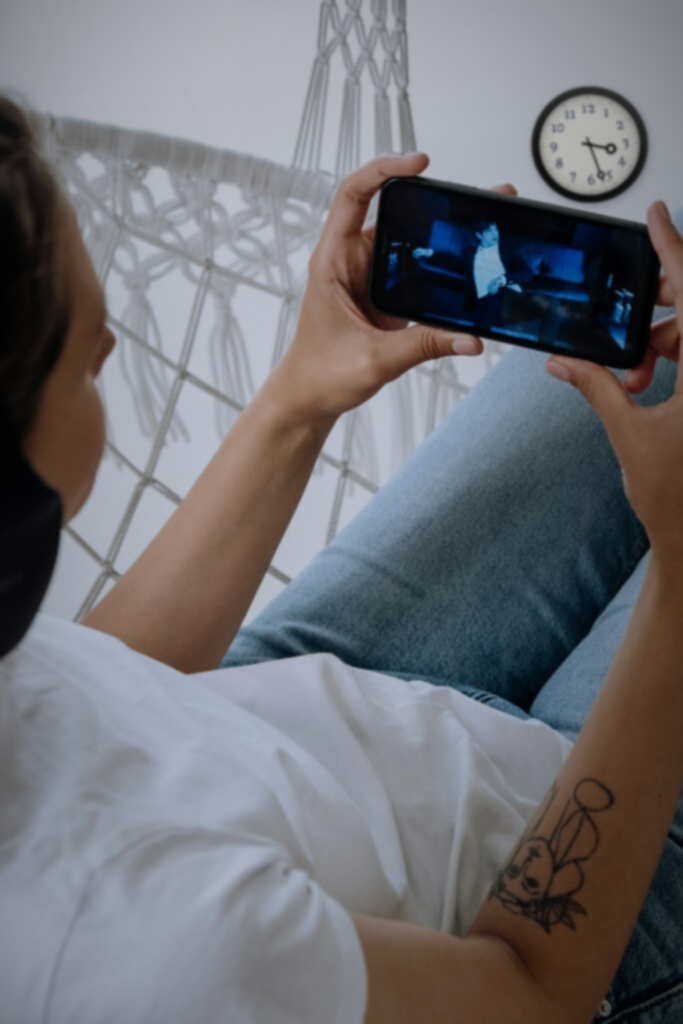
{"hour": 3, "minute": 27}
